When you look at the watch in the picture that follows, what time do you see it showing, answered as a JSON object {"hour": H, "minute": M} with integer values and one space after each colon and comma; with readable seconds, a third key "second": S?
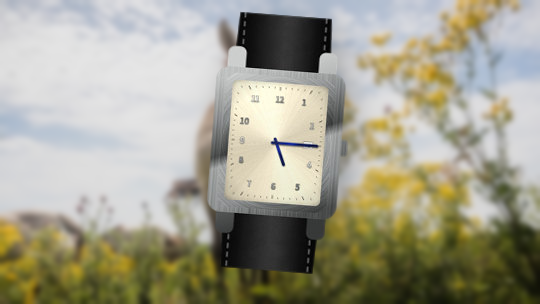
{"hour": 5, "minute": 15}
